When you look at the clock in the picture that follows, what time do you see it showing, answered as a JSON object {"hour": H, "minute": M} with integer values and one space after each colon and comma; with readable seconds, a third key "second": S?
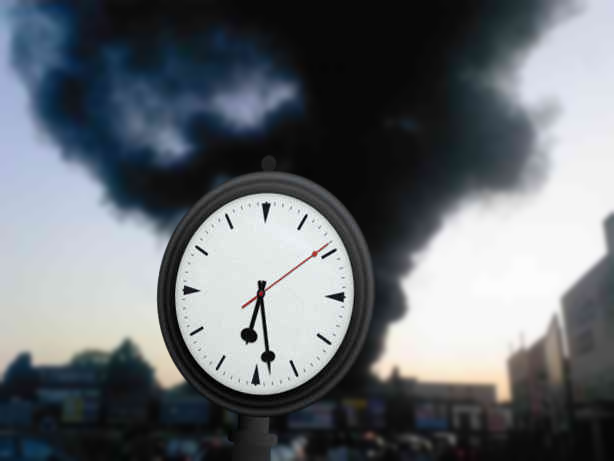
{"hour": 6, "minute": 28, "second": 9}
